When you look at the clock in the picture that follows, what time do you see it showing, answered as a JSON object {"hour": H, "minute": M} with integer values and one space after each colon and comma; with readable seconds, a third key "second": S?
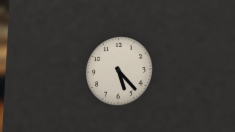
{"hour": 5, "minute": 23}
